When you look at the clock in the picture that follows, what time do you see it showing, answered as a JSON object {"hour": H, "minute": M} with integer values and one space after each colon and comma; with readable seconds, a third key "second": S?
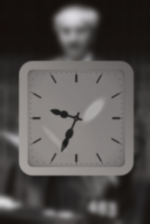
{"hour": 9, "minute": 34}
